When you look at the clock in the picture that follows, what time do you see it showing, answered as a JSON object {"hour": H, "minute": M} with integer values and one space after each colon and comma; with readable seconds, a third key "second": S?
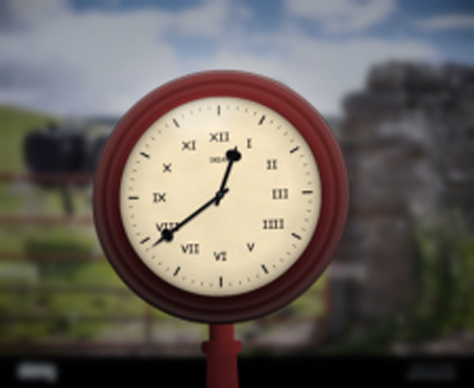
{"hour": 12, "minute": 39}
